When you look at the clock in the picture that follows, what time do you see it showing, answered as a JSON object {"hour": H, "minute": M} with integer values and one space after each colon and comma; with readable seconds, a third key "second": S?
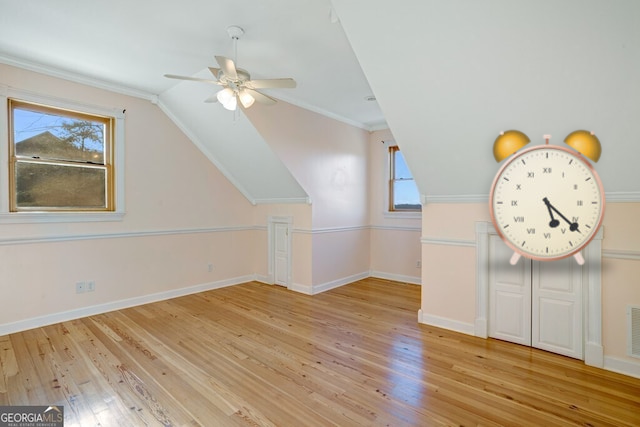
{"hour": 5, "minute": 22}
